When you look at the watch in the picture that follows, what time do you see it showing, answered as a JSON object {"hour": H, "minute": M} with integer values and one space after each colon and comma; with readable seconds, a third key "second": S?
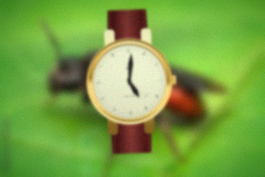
{"hour": 5, "minute": 1}
